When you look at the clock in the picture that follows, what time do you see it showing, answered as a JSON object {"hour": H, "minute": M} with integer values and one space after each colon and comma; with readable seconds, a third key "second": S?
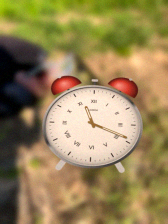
{"hour": 11, "minute": 19}
